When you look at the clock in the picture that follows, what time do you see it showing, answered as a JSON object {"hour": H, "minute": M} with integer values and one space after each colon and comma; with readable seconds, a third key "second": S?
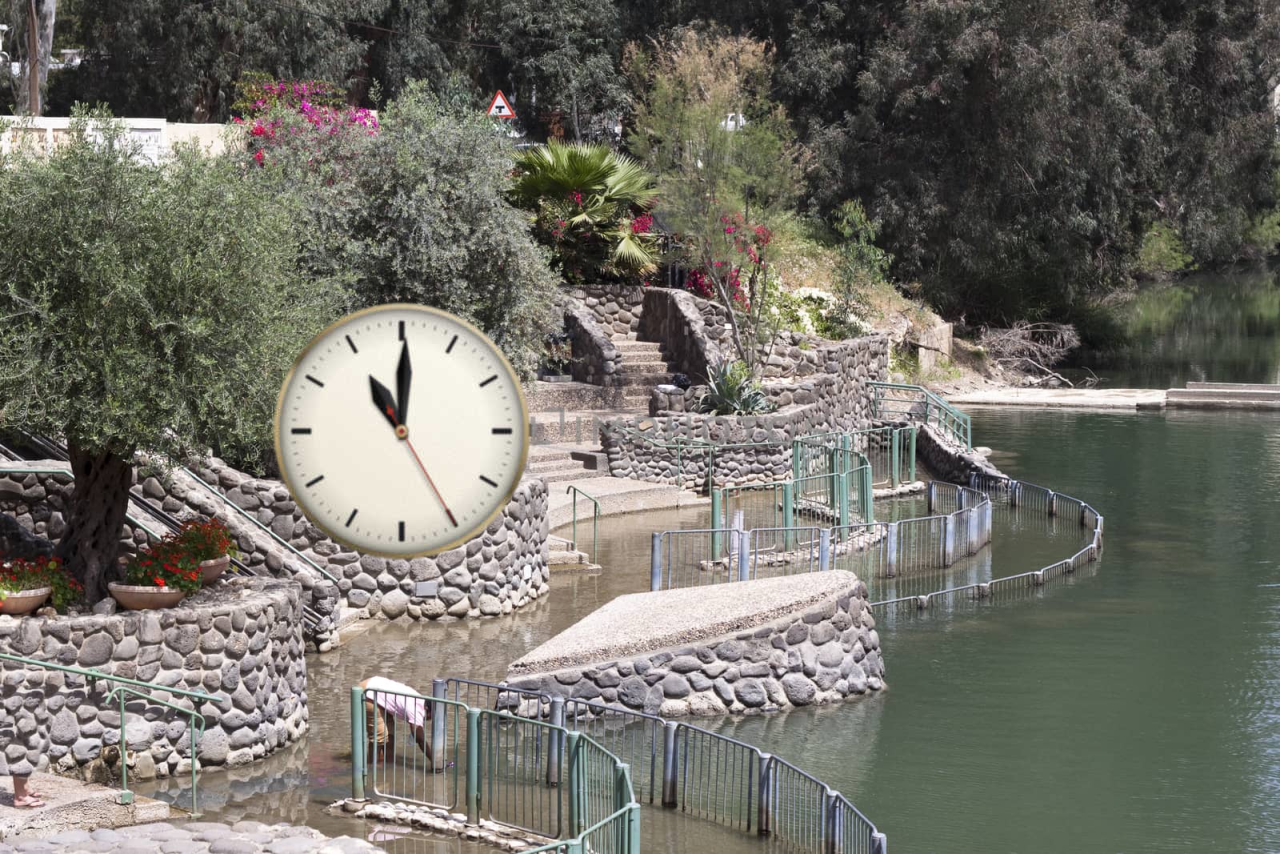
{"hour": 11, "minute": 0, "second": 25}
